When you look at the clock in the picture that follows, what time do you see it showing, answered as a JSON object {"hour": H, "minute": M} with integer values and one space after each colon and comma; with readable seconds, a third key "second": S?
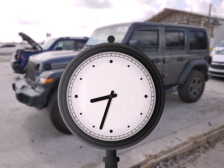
{"hour": 8, "minute": 33}
